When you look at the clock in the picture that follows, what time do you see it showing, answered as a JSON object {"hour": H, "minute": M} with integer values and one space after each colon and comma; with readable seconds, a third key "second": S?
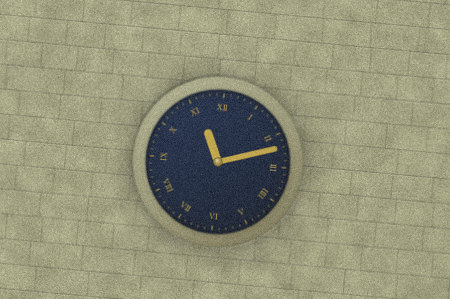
{"hour": 11, "minute": 12}
